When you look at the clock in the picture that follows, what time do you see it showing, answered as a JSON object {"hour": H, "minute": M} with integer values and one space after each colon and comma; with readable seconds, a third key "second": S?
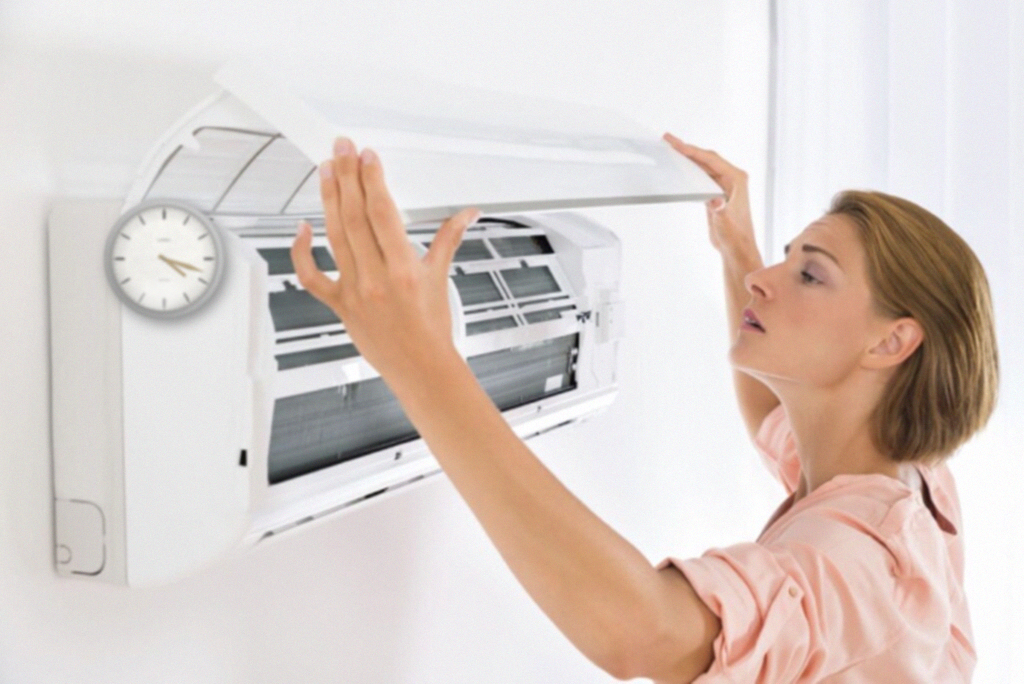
{"hour": 4, "minute": 18}
